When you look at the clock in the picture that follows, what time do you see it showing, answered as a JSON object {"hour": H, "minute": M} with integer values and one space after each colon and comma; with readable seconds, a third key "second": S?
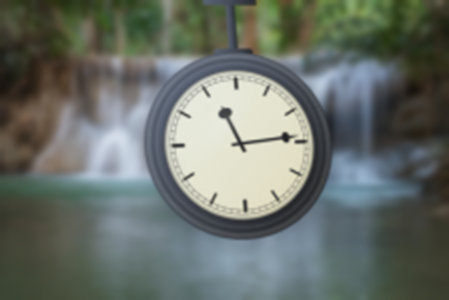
{"hour": 11, "minute": 14}
